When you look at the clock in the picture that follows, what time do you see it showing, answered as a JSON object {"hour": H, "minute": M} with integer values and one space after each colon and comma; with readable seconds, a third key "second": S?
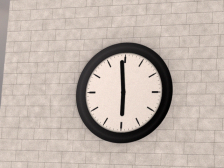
{"hour": 5, "minute": 59}
